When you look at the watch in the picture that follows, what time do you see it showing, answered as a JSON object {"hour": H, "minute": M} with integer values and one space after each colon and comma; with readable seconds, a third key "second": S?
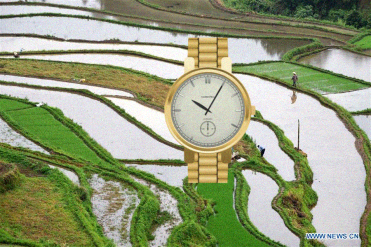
{"hour": 10, "minute": 5}
